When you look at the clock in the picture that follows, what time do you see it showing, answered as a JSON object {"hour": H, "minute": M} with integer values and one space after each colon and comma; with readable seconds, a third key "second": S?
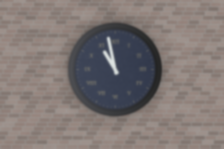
{"hour": 10, "minute": 58}
